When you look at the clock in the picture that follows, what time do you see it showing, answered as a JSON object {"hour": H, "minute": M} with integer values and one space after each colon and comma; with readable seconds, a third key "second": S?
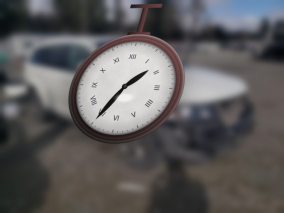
{"hour": 1, "minute": 35}
